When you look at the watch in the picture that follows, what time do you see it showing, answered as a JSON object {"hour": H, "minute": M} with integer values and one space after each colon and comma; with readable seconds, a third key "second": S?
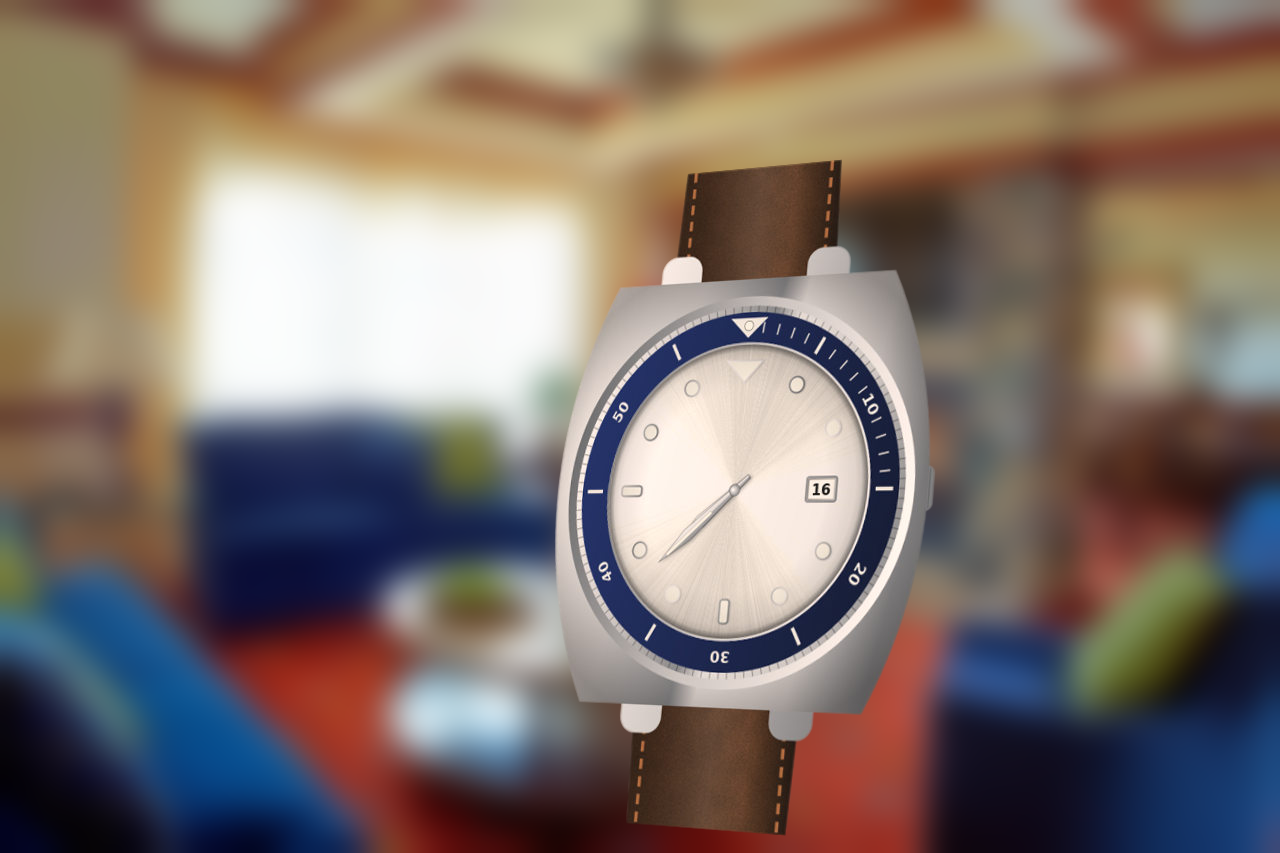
{"hour": 7, "minute": 38}
